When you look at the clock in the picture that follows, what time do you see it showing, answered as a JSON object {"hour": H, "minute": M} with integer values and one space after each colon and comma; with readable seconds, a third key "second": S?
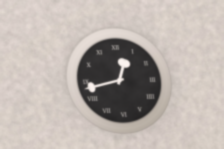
{"hour": 12, "minute": 43}
